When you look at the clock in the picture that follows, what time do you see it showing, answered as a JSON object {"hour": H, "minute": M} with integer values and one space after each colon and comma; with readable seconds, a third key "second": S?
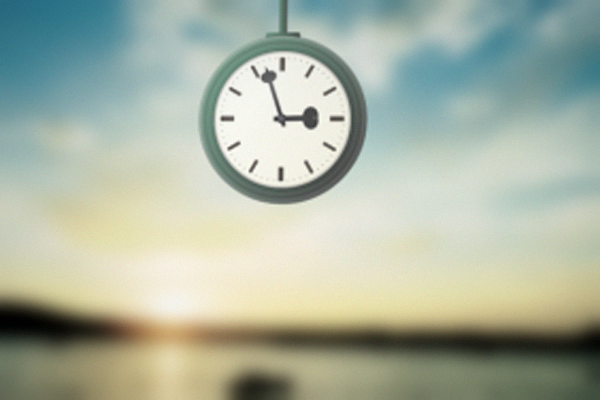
{"hour": 2, "minute": 57}
